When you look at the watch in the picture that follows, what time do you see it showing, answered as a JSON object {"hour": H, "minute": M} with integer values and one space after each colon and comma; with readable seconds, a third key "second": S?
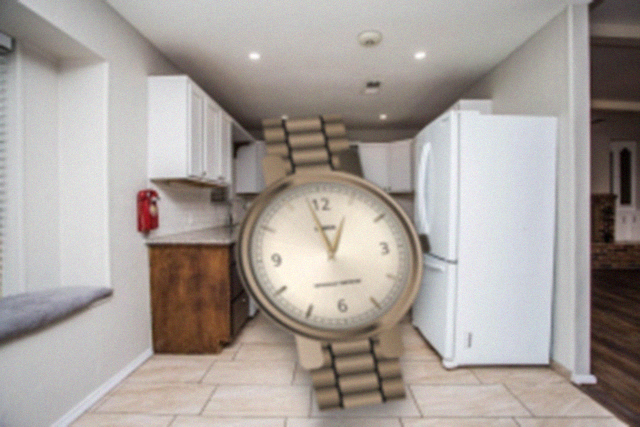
{"hour": 12, "minute": 58}
